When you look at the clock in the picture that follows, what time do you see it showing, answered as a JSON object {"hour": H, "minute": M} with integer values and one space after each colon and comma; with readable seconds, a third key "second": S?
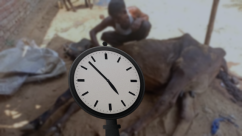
{"hour": 4, "minute": 53}
